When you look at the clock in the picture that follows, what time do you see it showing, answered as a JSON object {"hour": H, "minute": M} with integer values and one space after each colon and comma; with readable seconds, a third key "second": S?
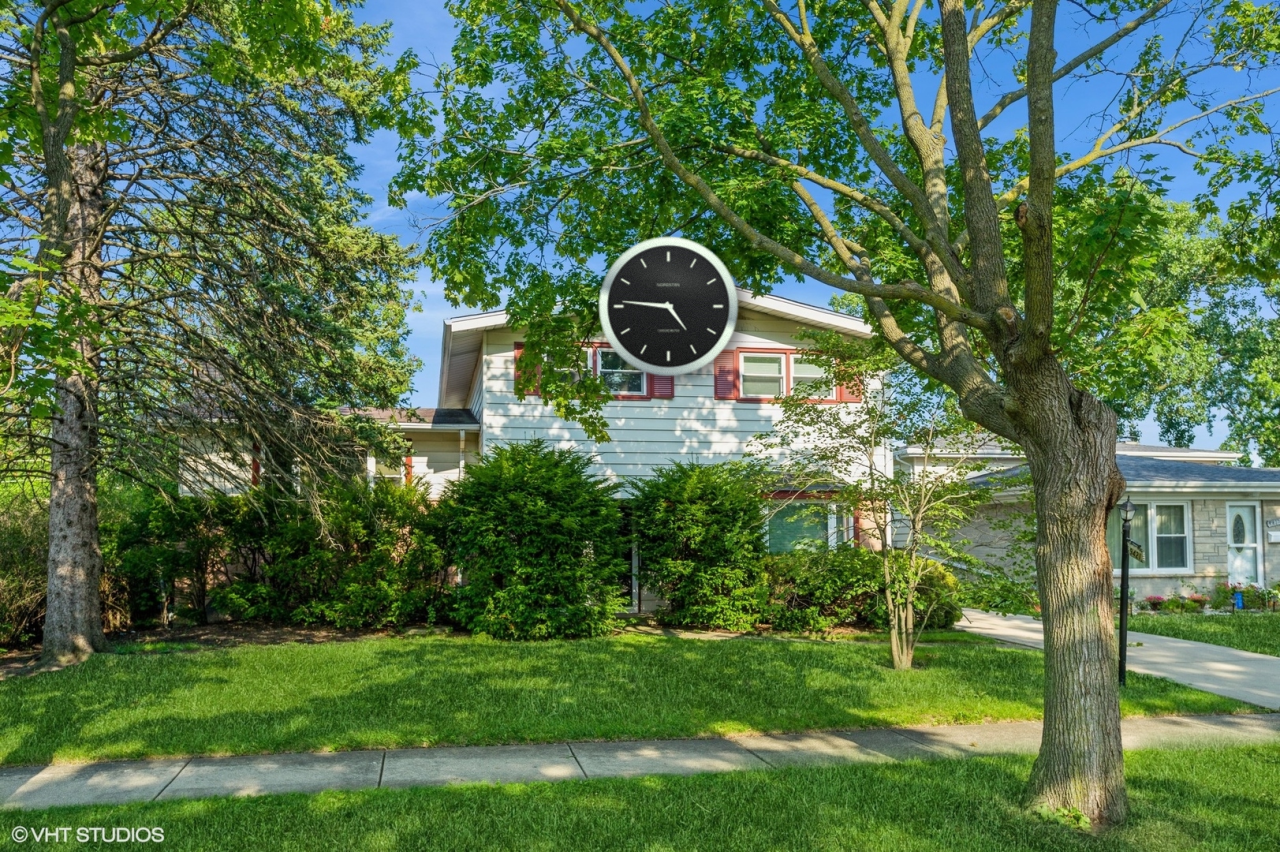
{"hour": 4, "minute": 46}
